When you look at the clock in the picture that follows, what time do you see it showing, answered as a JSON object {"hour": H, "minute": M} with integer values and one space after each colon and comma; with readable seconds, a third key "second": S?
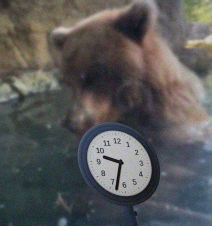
{"hour": 9, "minute": 33}
